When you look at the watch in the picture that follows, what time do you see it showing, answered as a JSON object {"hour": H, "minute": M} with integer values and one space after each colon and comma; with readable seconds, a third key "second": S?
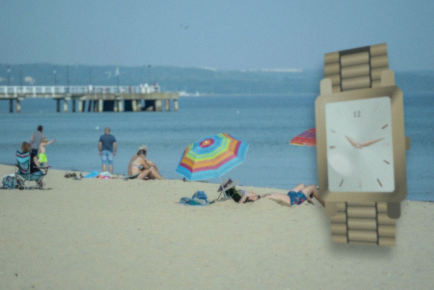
{"hour": 10, "minute": 13}
